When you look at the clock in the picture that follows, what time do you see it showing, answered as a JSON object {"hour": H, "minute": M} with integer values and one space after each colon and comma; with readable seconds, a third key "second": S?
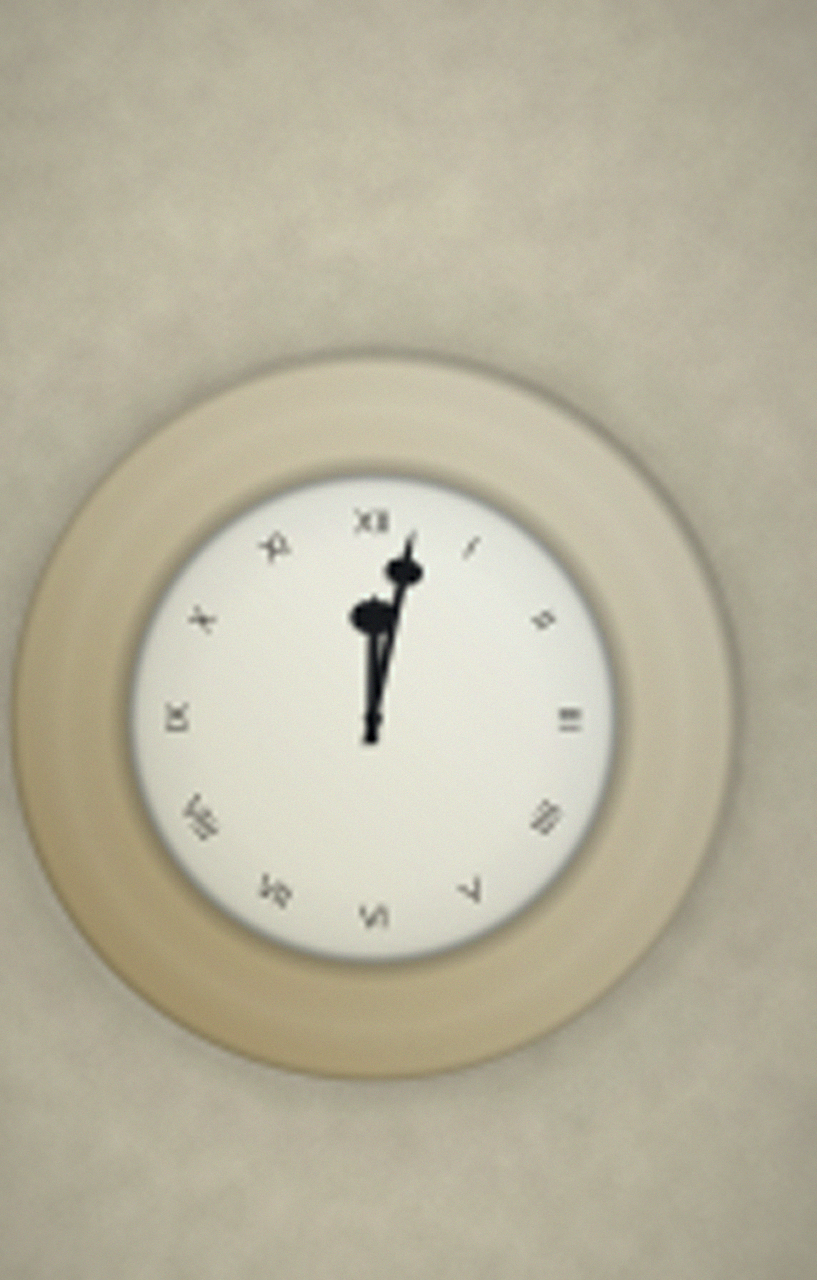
{"hour": 12, "minute": 2}
